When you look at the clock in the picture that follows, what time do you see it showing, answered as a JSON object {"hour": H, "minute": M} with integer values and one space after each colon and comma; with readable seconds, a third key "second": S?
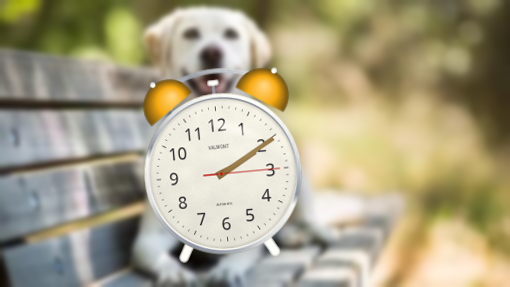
{"hour": 2, "minute": 10, "second": 15}
